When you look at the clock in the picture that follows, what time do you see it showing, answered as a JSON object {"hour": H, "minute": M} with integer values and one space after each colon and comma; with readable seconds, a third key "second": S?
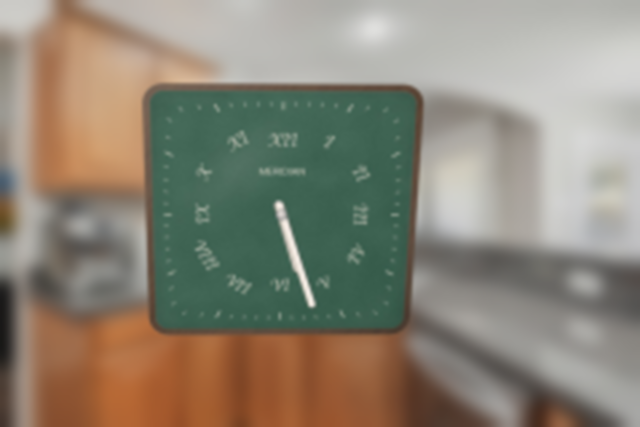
{"hour": 5, "minute": 27}
